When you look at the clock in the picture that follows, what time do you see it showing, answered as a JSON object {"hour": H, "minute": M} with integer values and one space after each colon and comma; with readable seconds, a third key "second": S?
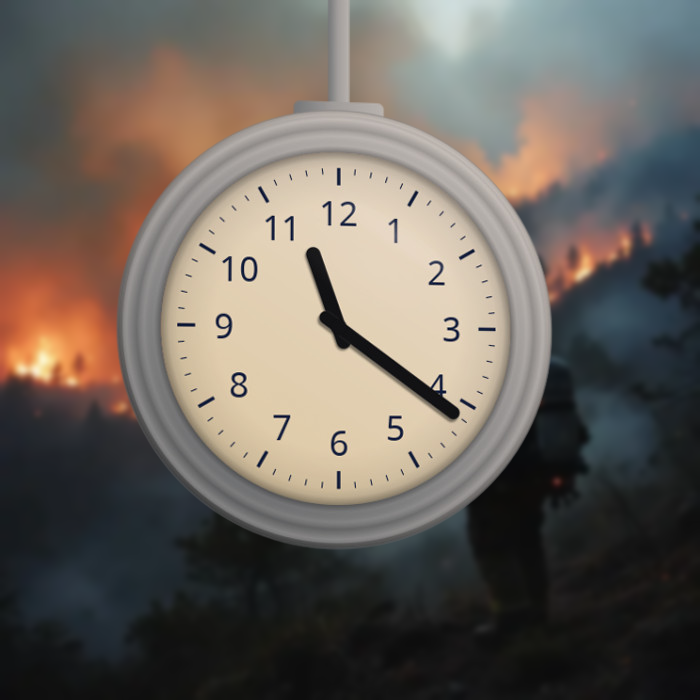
{"hour": 11, "minute": 21}
